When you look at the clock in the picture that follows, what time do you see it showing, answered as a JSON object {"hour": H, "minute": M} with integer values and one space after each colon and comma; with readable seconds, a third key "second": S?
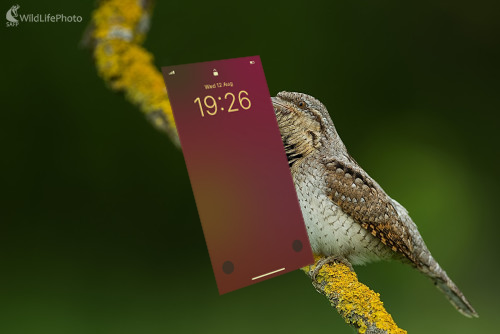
{"hour": 19, "minute": 26}
